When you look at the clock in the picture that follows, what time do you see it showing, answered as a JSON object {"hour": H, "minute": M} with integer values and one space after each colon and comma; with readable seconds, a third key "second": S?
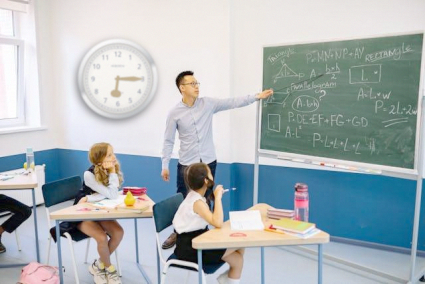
{"hour": 6, "minute": 15}
